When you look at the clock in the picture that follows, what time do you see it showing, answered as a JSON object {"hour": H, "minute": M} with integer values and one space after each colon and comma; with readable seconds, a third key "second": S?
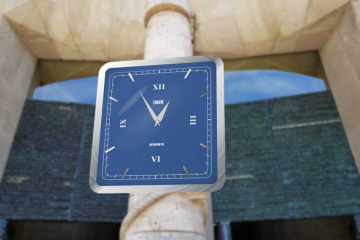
{"hour": 12, "minute": 55}
